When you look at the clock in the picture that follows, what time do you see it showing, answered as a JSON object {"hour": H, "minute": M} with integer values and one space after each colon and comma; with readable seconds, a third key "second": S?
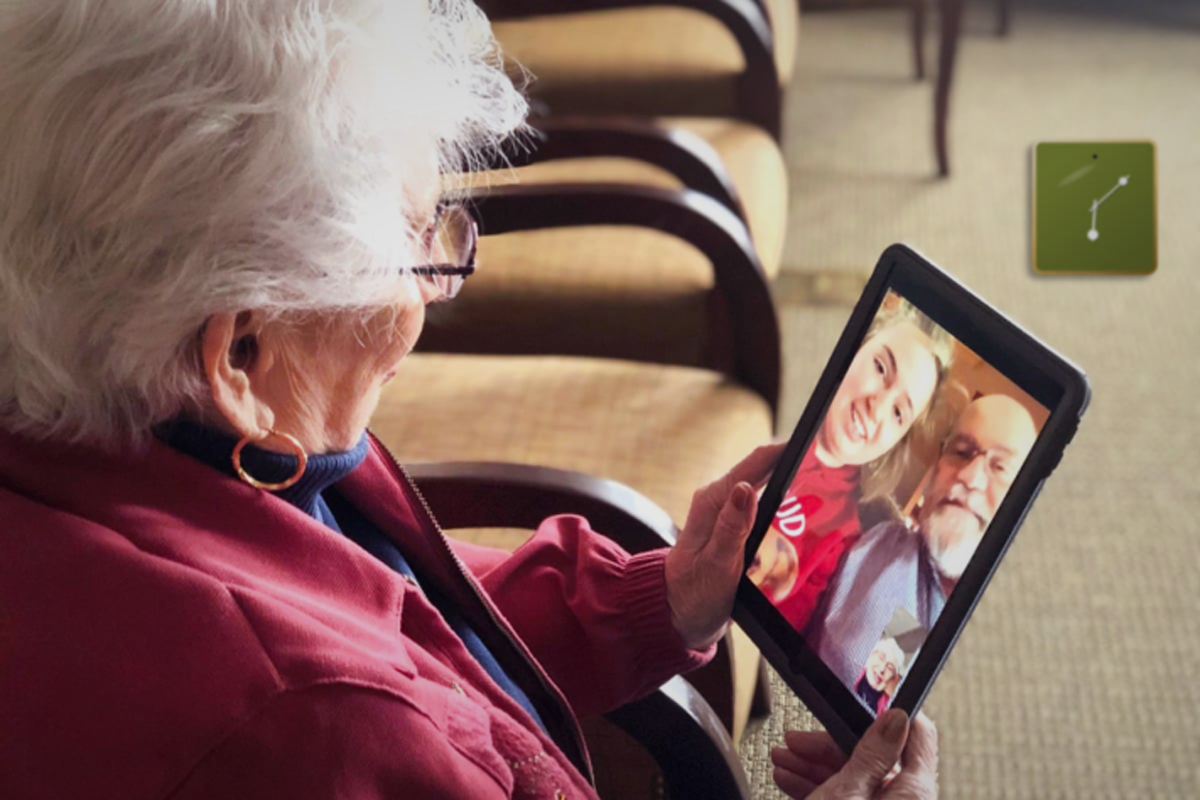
{"hour": 6, "minute": 8}
